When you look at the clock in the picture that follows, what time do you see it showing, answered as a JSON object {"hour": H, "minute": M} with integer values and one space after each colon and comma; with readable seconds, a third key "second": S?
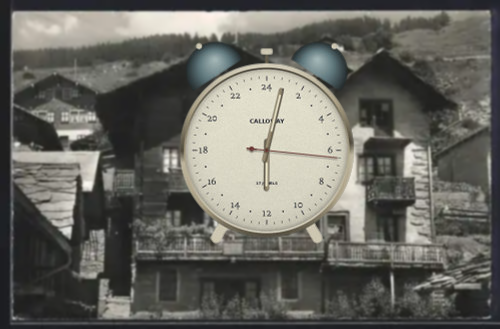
{"hour": 12, "minute": 2, "second": 16}
